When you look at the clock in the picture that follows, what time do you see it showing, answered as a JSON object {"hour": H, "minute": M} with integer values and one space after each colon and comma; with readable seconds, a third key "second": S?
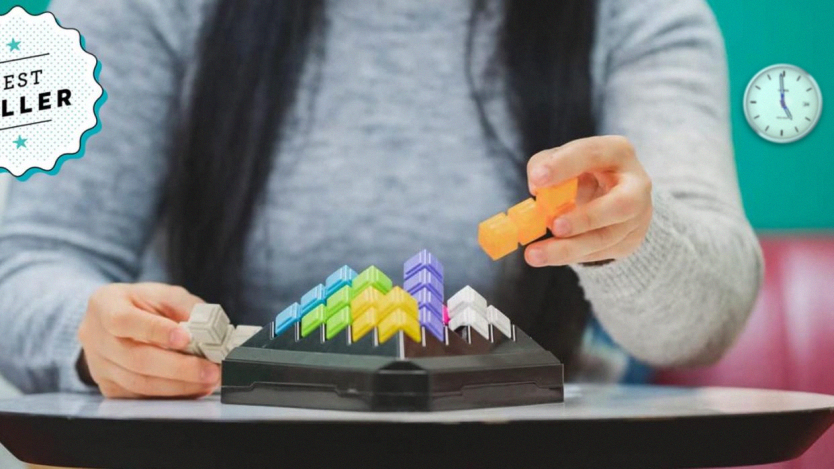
{"hour": 4, "minute": 59}
